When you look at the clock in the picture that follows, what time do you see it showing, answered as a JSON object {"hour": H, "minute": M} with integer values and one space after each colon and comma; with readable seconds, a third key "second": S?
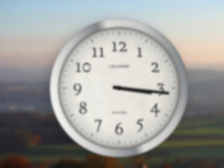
{"hour": 3, "minute": 16}
